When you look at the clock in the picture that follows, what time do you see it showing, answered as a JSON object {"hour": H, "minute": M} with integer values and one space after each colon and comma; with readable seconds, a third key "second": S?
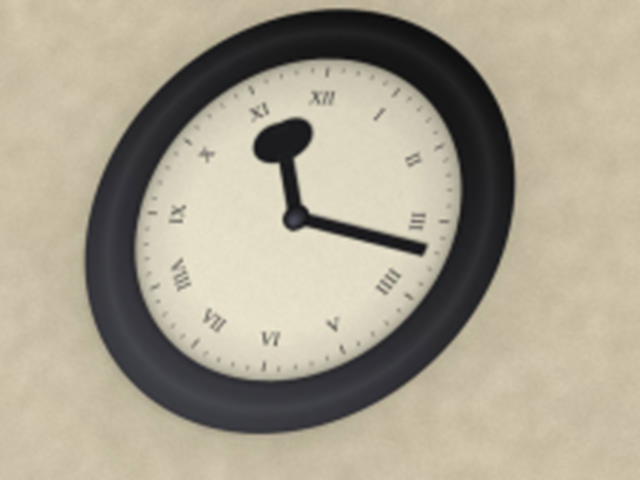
{"hour": 11, "minute": 17}
